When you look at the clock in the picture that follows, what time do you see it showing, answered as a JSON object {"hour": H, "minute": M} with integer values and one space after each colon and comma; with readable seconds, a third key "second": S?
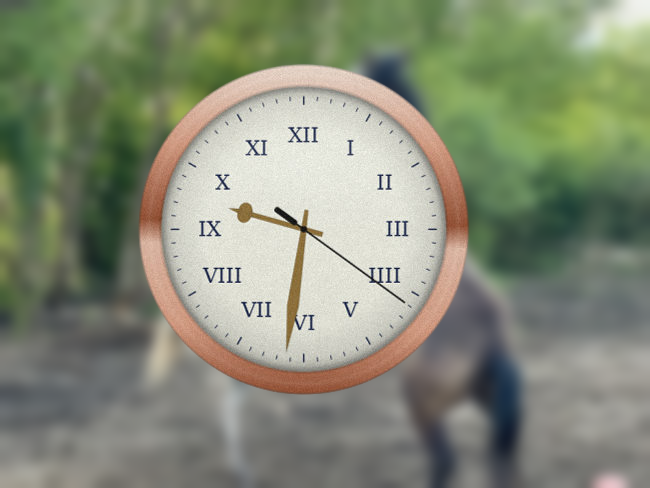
{"hour": 9, "minute": 31, "second": 21}
